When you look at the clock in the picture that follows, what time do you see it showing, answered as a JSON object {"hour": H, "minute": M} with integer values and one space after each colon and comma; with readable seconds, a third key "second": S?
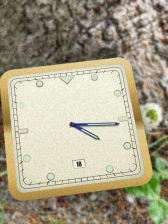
{"hour": 4, "minute": 16}
